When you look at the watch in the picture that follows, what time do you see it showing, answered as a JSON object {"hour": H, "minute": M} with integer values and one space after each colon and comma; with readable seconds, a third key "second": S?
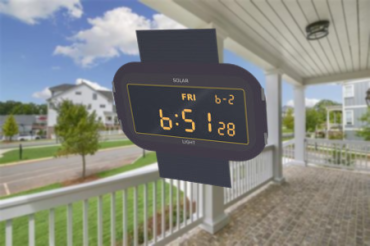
{"hour": 6, "minute": 51, "second": 28}
